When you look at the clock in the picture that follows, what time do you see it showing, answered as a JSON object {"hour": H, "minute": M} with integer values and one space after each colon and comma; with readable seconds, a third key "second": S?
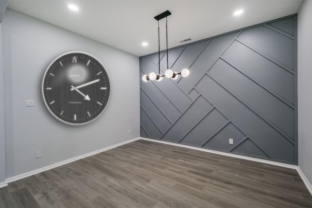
{"hour": 4, "minute": 12}
